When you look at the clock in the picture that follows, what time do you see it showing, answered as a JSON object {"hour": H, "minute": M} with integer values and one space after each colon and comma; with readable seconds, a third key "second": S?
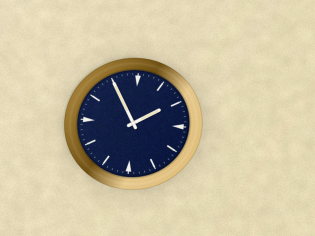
{"hour": 1, "minute": 55}
